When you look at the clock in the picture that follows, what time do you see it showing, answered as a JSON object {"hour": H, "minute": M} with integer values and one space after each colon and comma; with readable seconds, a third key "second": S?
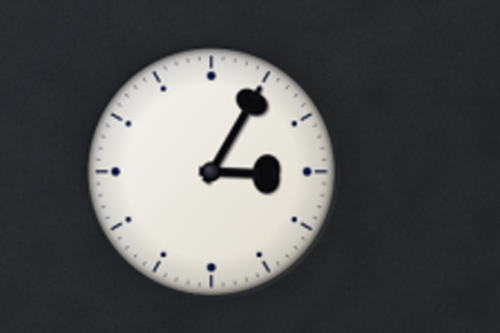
{"hour": 3, "minute": 5}
